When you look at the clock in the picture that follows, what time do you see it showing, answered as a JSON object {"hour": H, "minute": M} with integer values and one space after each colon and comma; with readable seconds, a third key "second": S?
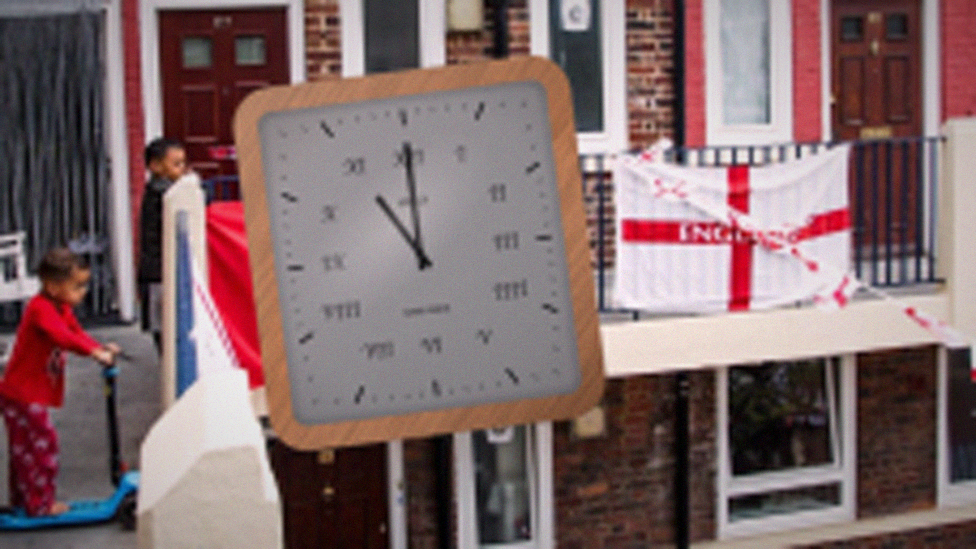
{"hour": 11, "minute": 0}
